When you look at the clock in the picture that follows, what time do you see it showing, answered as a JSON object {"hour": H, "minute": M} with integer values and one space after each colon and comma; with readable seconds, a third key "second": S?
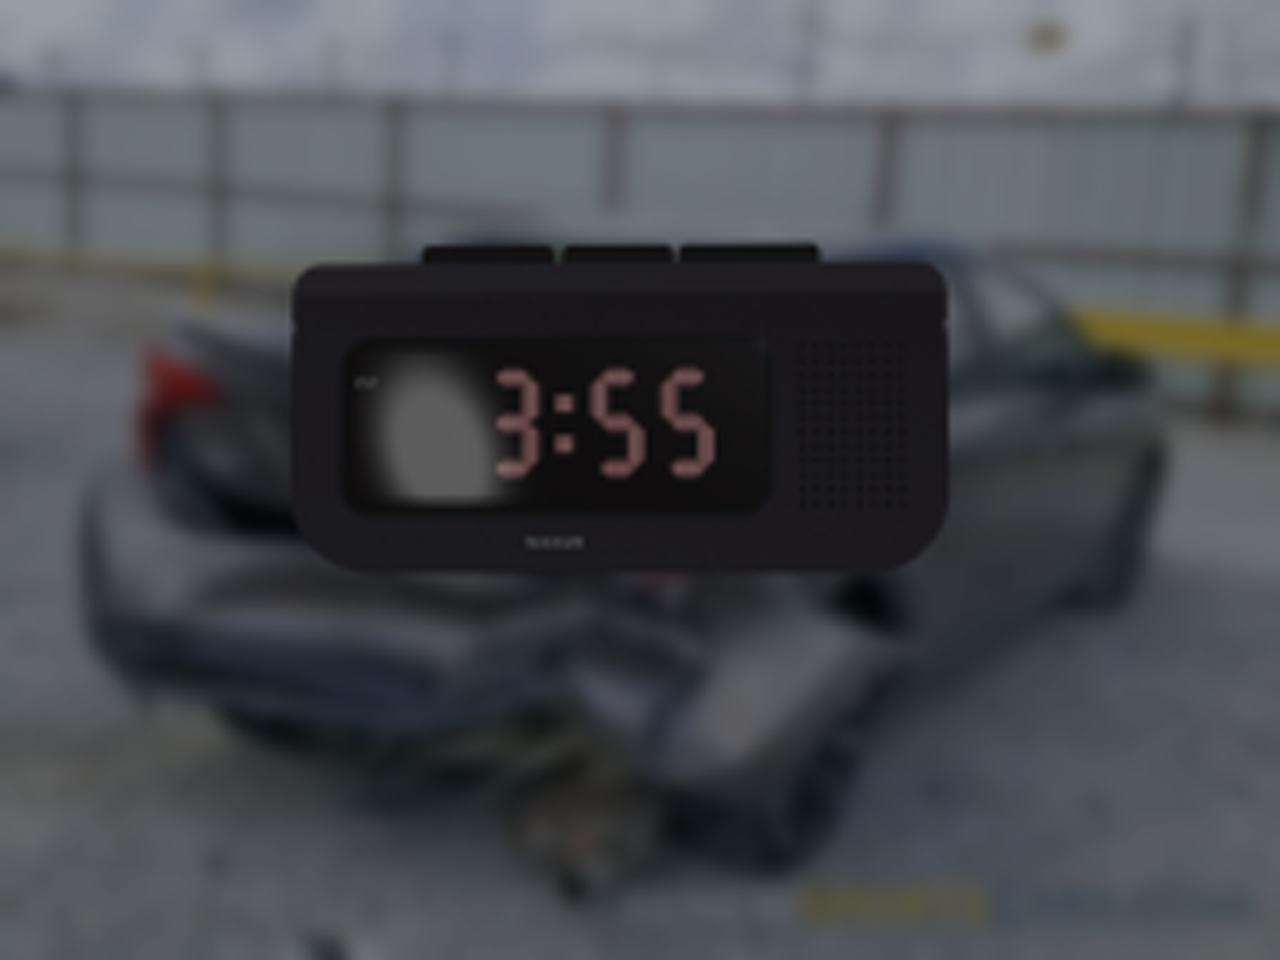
{"hour": 3, "minute": 55}
